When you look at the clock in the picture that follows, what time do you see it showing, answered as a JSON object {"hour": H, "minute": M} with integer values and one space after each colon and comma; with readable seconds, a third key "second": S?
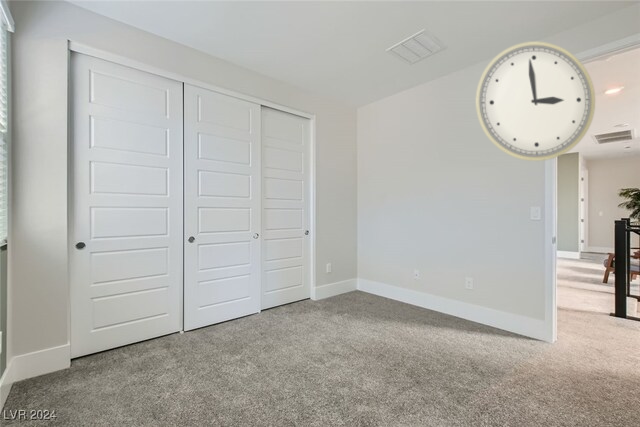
{"hour": 2, "minute": 59}
